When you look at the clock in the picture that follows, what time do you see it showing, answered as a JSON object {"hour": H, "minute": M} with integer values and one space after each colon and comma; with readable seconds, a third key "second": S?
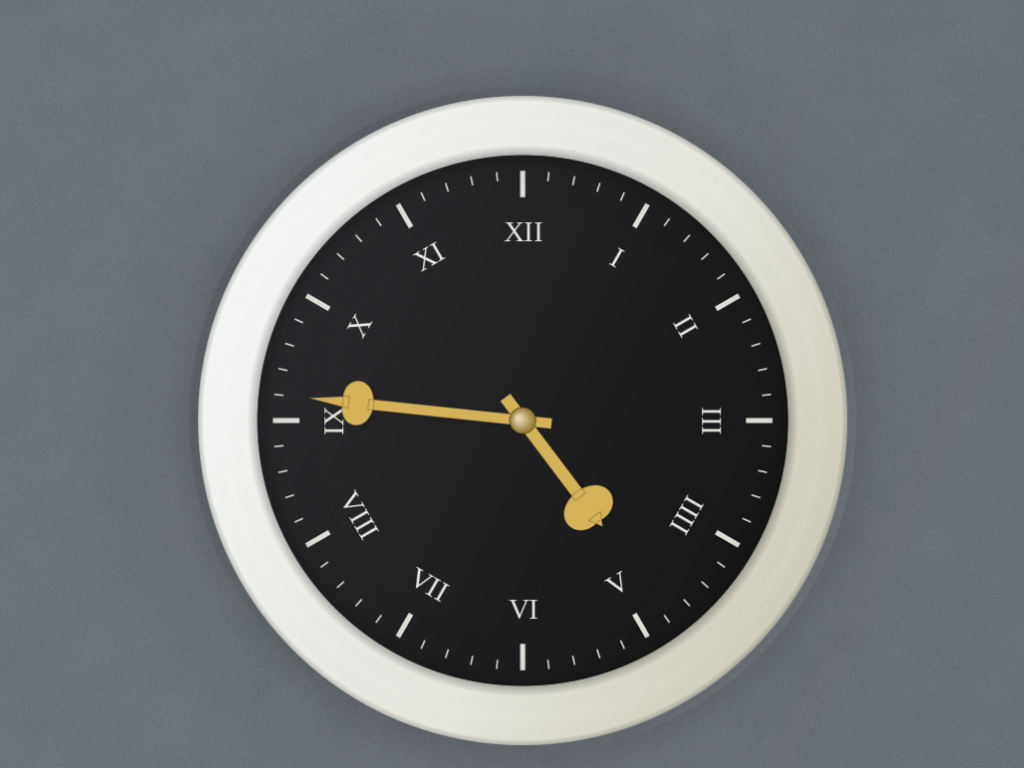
{"hour": 4, "minute": 46}
